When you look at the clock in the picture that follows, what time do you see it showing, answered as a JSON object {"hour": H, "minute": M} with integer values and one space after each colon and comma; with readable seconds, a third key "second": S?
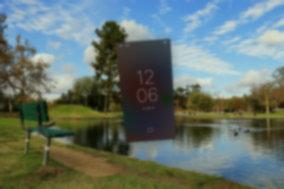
{"hour": 12, "minute": 6}
